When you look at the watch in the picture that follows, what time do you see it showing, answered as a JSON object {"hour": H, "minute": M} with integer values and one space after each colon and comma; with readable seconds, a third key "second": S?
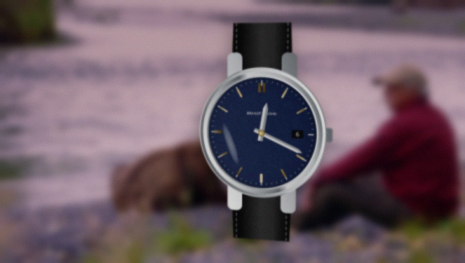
{"hour": 12, "minute": 19}
